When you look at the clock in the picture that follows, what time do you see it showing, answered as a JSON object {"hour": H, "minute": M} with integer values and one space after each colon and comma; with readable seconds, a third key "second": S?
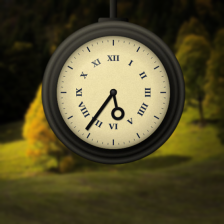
{"hour": 5, "minute": 36}
